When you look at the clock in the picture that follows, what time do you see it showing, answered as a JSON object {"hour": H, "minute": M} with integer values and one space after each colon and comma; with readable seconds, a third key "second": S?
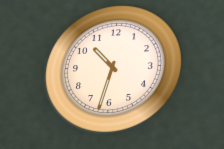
{"hour": 10, "minute": 32}
